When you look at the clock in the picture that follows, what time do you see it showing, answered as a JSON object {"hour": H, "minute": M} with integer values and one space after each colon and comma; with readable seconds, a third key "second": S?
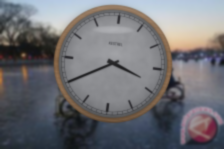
{"hour": 3, "minute": 40}
